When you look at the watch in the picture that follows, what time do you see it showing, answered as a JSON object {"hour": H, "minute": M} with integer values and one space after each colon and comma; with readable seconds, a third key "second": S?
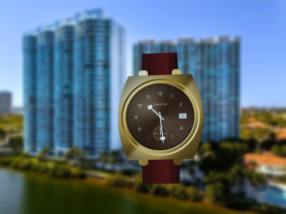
{"hour": 10, "minute": 29}
